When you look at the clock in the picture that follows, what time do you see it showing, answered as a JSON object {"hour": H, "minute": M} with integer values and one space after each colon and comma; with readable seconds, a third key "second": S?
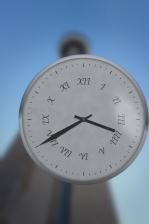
{"hour": 3, "minute": 40}
